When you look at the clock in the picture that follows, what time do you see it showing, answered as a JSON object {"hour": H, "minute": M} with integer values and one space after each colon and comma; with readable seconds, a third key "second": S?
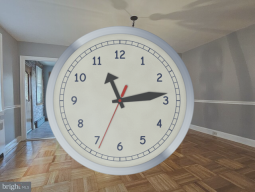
{"hour": 11, "minute": 13, "second": 34}
